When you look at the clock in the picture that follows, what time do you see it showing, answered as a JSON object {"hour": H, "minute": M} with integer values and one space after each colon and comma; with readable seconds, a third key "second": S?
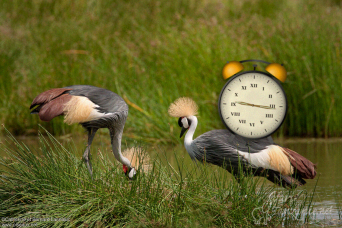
{"hour": 9, "minute": 16}
